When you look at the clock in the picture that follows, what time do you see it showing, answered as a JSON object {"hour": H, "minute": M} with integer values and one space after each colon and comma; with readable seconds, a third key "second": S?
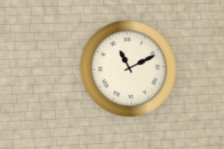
{"hour": 11, "minute": 11}
